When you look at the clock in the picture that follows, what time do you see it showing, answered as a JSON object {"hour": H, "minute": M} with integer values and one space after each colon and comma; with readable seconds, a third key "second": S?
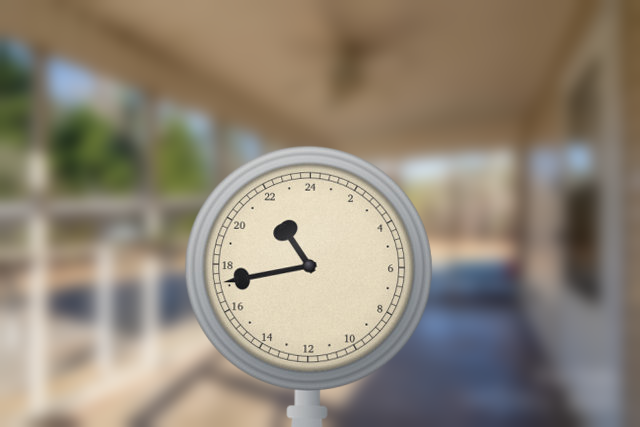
{"hour": 21, "minute": 43}
